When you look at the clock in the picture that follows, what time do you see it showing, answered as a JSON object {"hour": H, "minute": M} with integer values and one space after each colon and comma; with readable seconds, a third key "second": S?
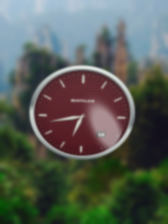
{"hour": 6, "minute": 43}
